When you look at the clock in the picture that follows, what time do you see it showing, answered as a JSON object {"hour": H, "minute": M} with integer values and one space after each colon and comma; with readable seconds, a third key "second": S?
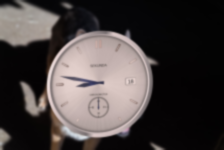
{"hour": 8, "minute": 47}
